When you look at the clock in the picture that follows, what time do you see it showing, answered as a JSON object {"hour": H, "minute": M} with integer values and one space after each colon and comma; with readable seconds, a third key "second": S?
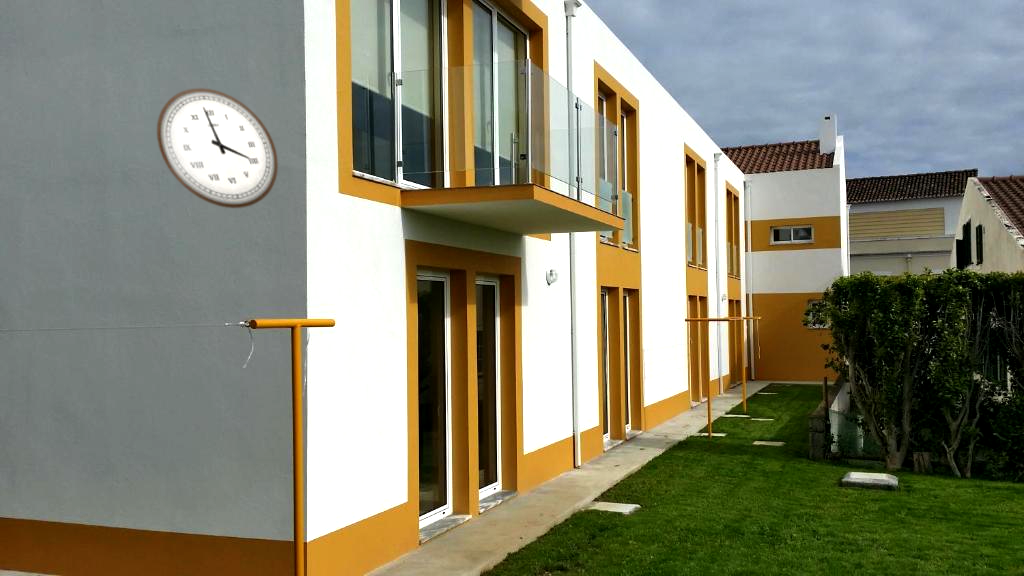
{"hour": 3, "minute": 59}
